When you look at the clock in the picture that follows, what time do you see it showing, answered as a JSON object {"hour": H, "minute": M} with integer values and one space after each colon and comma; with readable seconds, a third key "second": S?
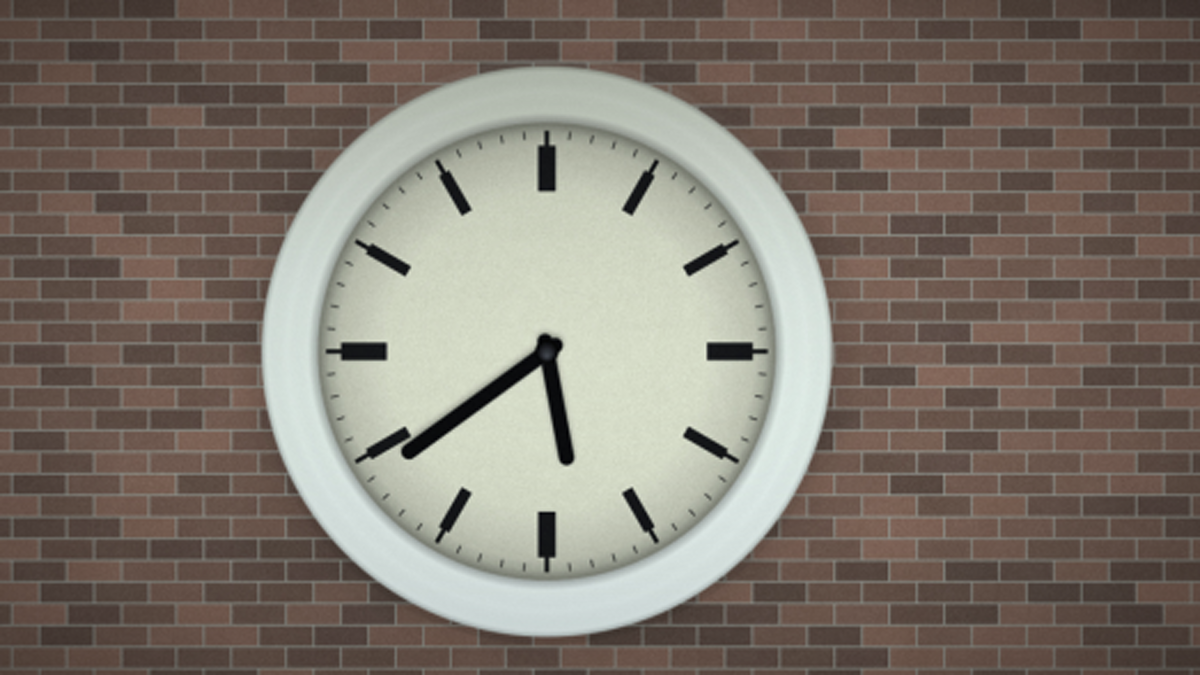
{"hour": 5, "minute": 39}
